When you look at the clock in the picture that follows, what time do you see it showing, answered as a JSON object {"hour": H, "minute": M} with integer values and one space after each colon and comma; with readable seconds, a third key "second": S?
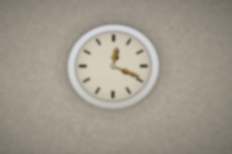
{"hour": 12, "minute": 19}
